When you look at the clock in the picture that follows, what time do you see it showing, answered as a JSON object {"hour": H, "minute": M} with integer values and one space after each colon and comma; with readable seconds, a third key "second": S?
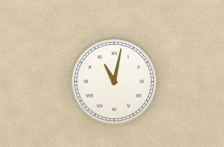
{"hour": 11, "minute": 2}
